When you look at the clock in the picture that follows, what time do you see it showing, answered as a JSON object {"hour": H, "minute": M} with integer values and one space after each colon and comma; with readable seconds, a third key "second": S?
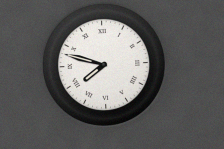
{"hour": 7, "minute": 48}
